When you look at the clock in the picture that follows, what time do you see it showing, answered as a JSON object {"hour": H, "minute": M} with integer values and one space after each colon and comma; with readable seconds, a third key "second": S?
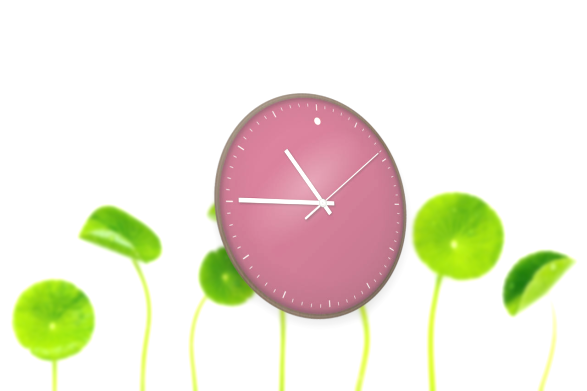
{"hour": 10, "minute": 45, "second": 9}
